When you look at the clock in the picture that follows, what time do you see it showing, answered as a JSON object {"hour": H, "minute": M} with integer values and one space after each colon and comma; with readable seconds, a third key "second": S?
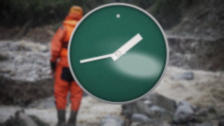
{"hour": 1, "minute": 43}
